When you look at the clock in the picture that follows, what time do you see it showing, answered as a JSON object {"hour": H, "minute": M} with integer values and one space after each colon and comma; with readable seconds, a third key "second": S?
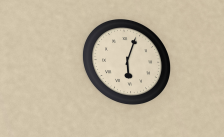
{"hour": 6, "minute": 4}
